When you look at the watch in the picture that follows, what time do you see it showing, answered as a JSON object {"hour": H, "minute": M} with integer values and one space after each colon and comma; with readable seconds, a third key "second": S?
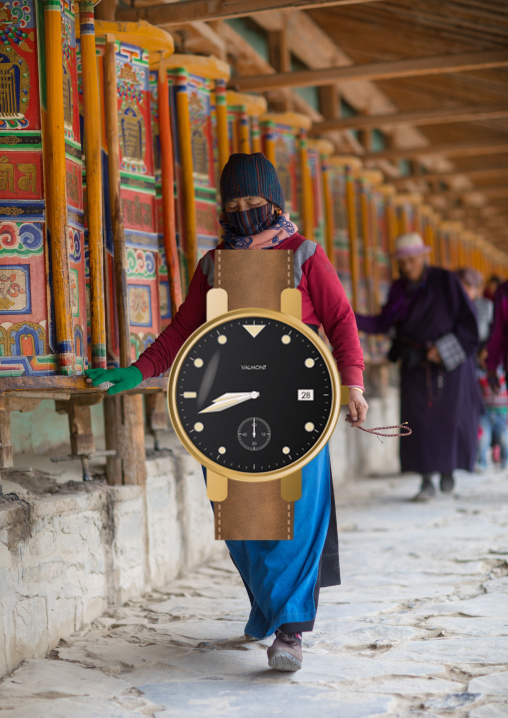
{"hour": 8, "minute": 42}
